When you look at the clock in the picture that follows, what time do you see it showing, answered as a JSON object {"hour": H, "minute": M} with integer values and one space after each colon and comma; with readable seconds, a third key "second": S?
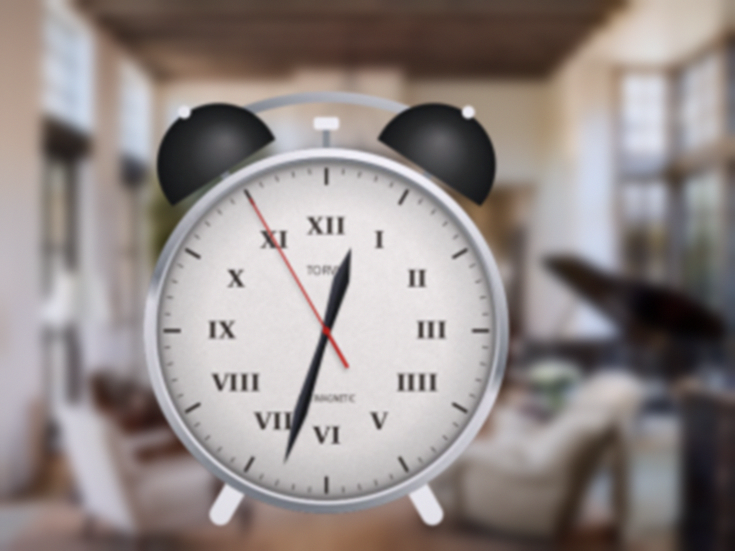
{"hour": 12, "minute": 32, "second": 55}
